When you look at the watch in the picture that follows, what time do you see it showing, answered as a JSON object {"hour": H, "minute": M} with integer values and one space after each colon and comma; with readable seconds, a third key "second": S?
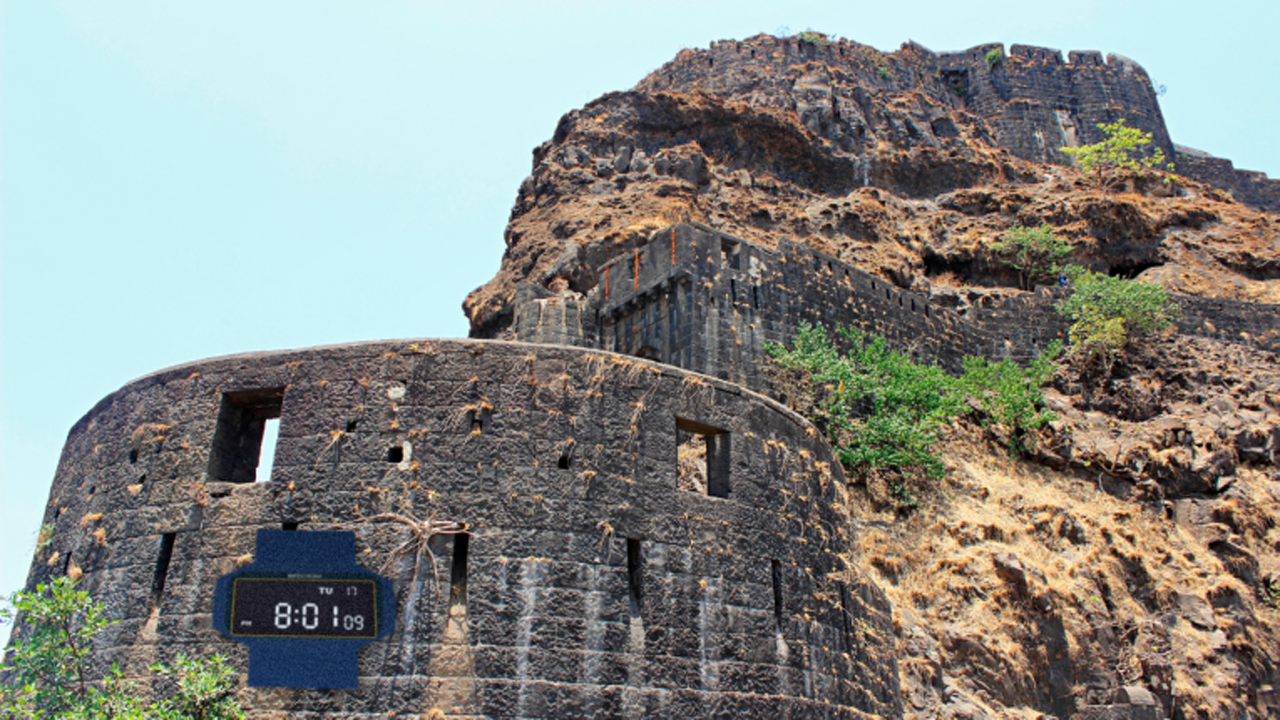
{"hour": 8, "minute": 1, "second": 9}
